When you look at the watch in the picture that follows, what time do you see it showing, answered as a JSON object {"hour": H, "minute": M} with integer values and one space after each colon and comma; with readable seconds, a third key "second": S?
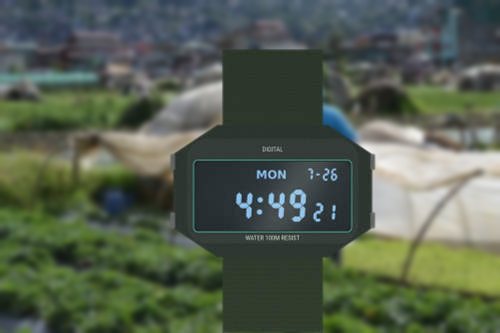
{"hour": 4, "minute": 49, "second": 21}
